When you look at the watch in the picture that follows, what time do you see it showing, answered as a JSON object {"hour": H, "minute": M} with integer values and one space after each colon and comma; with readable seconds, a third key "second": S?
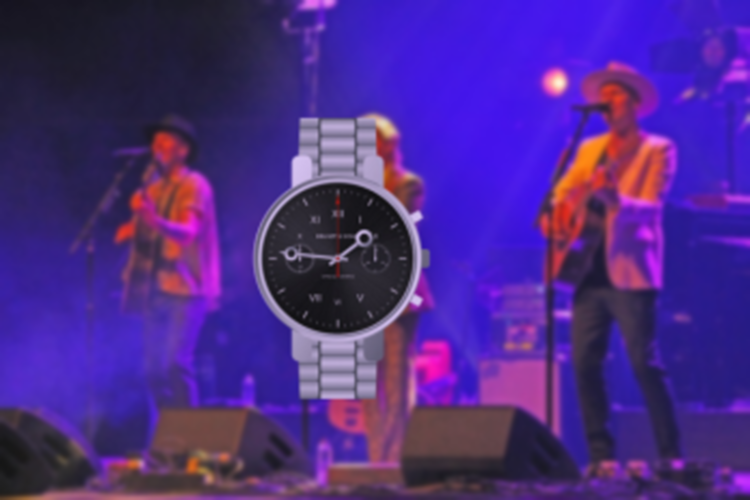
{"hour": 1, "minute": 46}
